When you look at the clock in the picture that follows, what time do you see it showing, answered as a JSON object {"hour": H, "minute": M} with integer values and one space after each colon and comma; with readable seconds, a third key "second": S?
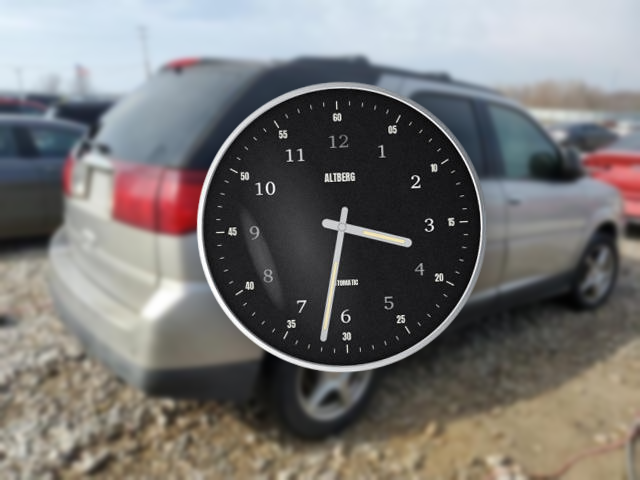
{"hour": 3, "minute": 32}
